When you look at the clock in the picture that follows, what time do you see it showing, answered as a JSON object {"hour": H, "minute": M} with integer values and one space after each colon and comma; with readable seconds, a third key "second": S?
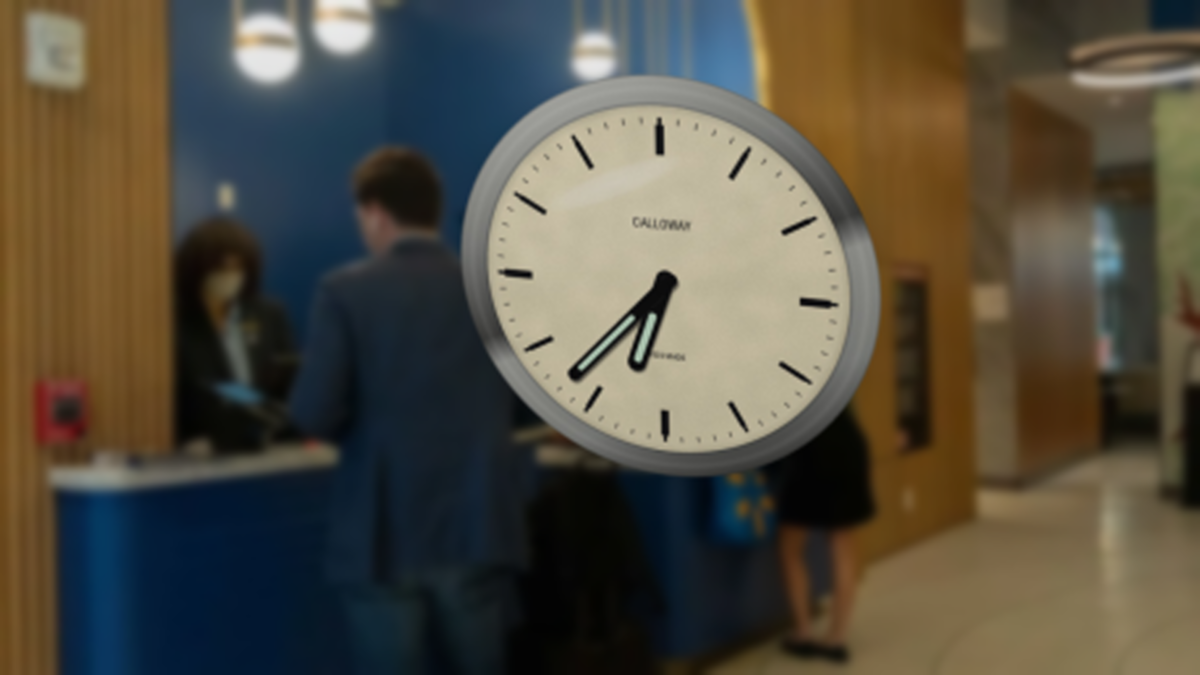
{"hour": 6, "minute": 37}
